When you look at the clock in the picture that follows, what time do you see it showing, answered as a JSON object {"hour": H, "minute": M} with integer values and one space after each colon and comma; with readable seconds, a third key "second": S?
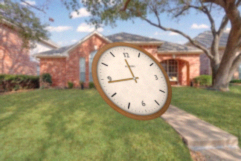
{"hour": 11, "minute": 44}
